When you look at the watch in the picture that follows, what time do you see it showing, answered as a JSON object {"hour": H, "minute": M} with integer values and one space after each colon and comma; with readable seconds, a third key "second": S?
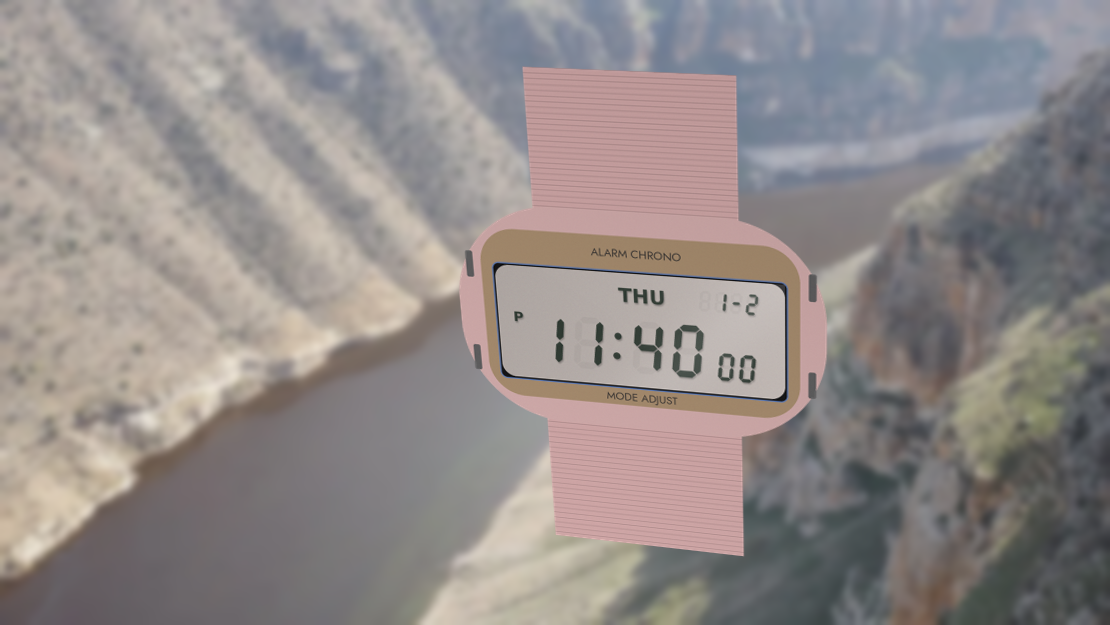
{"hour": 11, "minute": 40, "second": 0}
